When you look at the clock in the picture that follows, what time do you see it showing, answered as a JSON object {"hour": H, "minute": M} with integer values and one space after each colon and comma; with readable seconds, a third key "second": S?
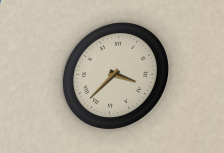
{"hour": 3, "minute": 37}
